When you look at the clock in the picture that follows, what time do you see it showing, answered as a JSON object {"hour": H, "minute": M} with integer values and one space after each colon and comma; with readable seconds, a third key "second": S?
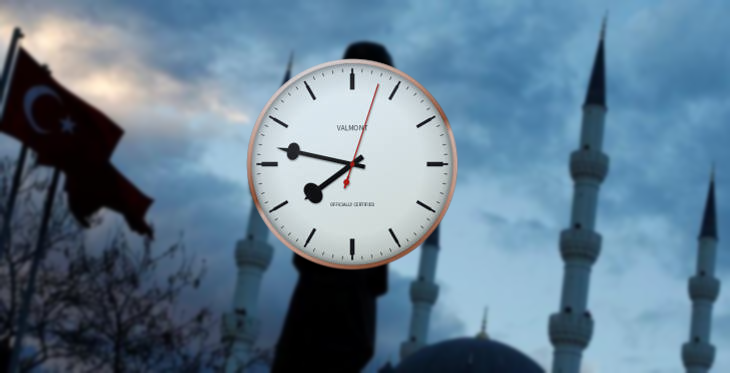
{"hour": 7, "minute": 47, "second": 3}
